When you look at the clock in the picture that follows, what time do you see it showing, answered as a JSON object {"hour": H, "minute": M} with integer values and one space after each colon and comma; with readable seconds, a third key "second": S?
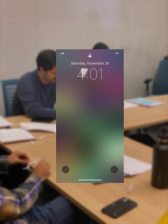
{"hour": 4, "minute": 1}
